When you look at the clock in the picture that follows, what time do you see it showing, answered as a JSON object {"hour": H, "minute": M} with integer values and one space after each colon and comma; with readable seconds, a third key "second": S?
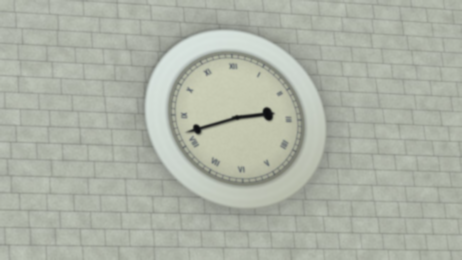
{"hour": 2, "minute": 42}
